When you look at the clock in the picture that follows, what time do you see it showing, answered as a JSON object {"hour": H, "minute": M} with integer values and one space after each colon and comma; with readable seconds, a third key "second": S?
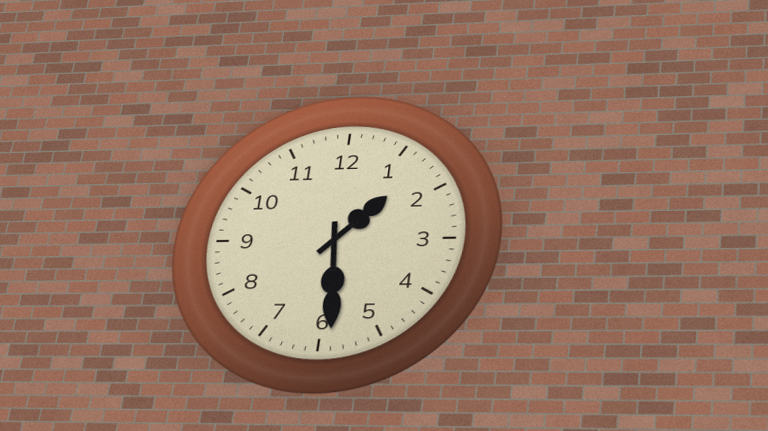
{"hour": 1, "minute": 29}
